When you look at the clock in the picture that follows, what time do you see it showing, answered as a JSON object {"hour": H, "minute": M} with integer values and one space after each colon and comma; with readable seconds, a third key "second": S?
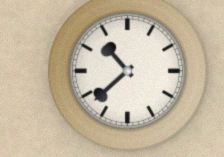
{"hour": 10, "minute": 38}
